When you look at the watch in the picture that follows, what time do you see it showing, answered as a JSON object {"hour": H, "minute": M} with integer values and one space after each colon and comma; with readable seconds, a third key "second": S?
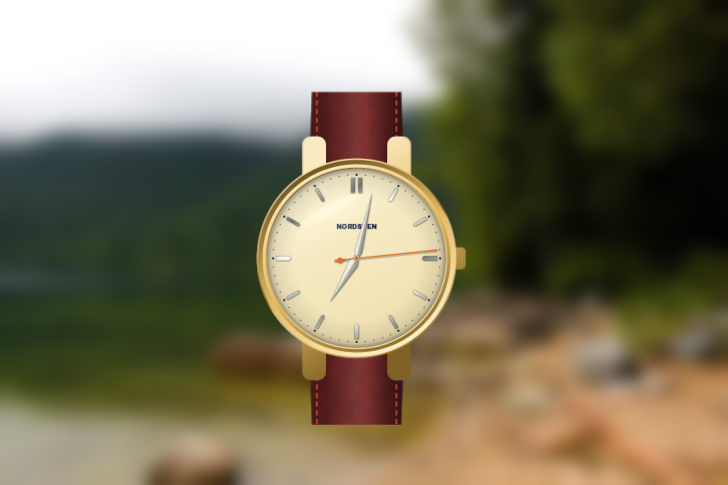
{"hour": 7, "minute": 2, "second": 14}
